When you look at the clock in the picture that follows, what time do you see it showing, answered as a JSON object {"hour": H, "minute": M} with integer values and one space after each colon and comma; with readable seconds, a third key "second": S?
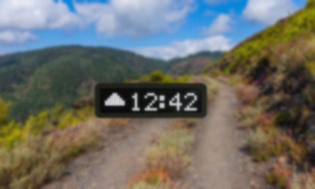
{"hour": 12, "minute": 42}
